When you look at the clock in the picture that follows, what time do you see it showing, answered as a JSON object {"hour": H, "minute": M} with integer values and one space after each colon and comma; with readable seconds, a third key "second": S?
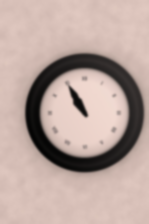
{"hour": 10, "minute": 55}
